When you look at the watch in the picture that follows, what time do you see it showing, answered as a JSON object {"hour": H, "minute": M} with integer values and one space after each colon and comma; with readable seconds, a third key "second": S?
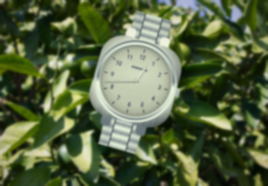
{"hour": 12, "minute": 42}
